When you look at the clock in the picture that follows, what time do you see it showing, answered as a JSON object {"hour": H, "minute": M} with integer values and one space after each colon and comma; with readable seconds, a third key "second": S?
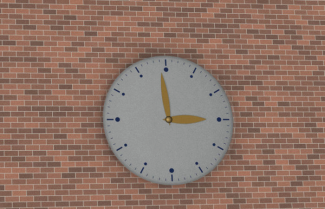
{"hour": 2, "minute": 59}
